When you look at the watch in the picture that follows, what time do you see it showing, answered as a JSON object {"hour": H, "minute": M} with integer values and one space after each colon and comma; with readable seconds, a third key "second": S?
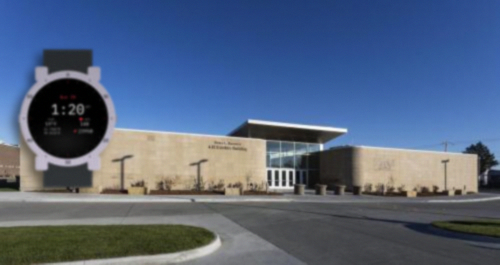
{"hour": 1, "minute": 20}
